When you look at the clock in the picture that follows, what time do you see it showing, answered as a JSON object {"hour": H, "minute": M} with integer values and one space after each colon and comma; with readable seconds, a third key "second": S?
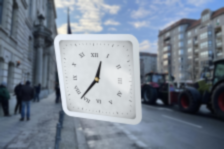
{"hour": 12, "minute": 37}
